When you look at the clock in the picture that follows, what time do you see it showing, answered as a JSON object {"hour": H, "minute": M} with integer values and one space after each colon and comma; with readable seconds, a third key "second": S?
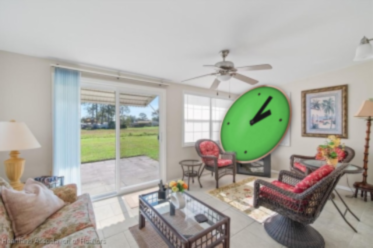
{"hour": 2, "minute": 5}
